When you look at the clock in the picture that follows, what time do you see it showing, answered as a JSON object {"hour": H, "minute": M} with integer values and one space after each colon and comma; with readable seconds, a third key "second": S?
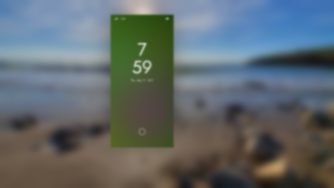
{"hour": 7, "minute": 59}
